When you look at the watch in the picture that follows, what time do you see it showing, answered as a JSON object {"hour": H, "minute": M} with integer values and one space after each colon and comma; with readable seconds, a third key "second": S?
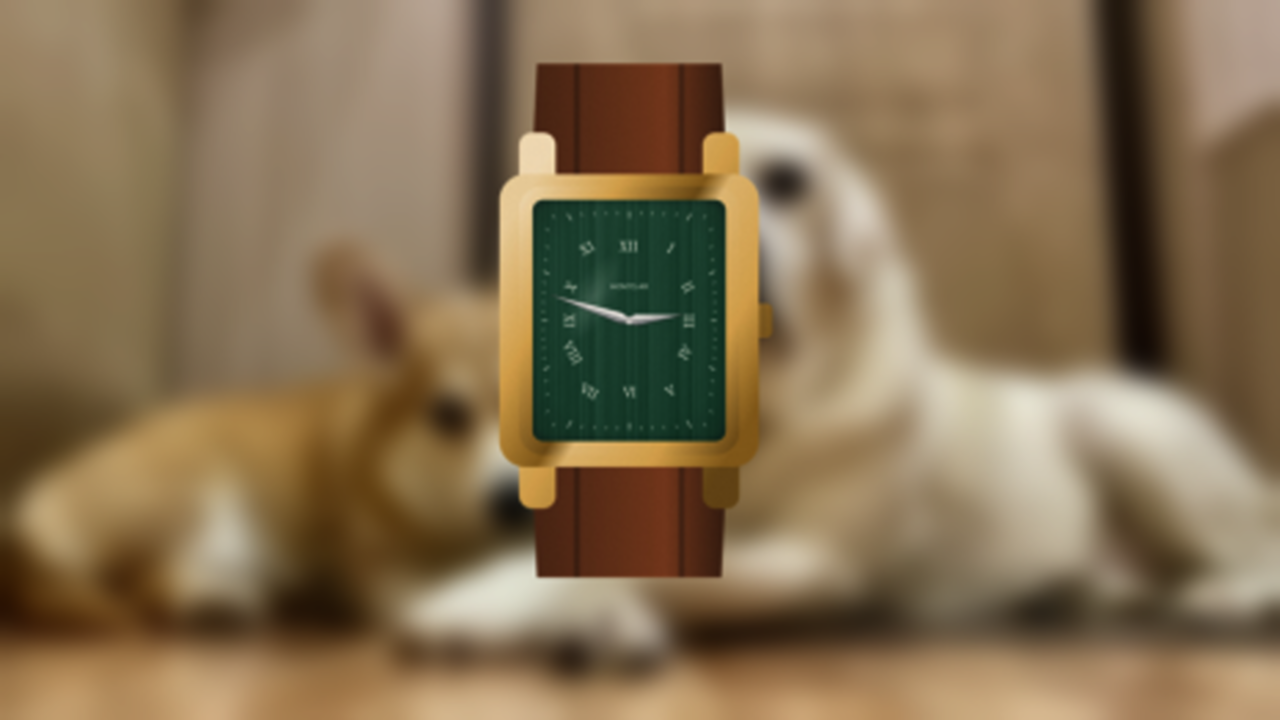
{"hour": 2, "minute": 48}
